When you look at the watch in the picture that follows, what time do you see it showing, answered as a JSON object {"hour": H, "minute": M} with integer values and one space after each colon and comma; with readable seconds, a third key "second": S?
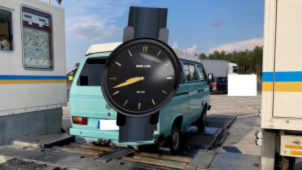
{"hour": 8, "minute": 42}
